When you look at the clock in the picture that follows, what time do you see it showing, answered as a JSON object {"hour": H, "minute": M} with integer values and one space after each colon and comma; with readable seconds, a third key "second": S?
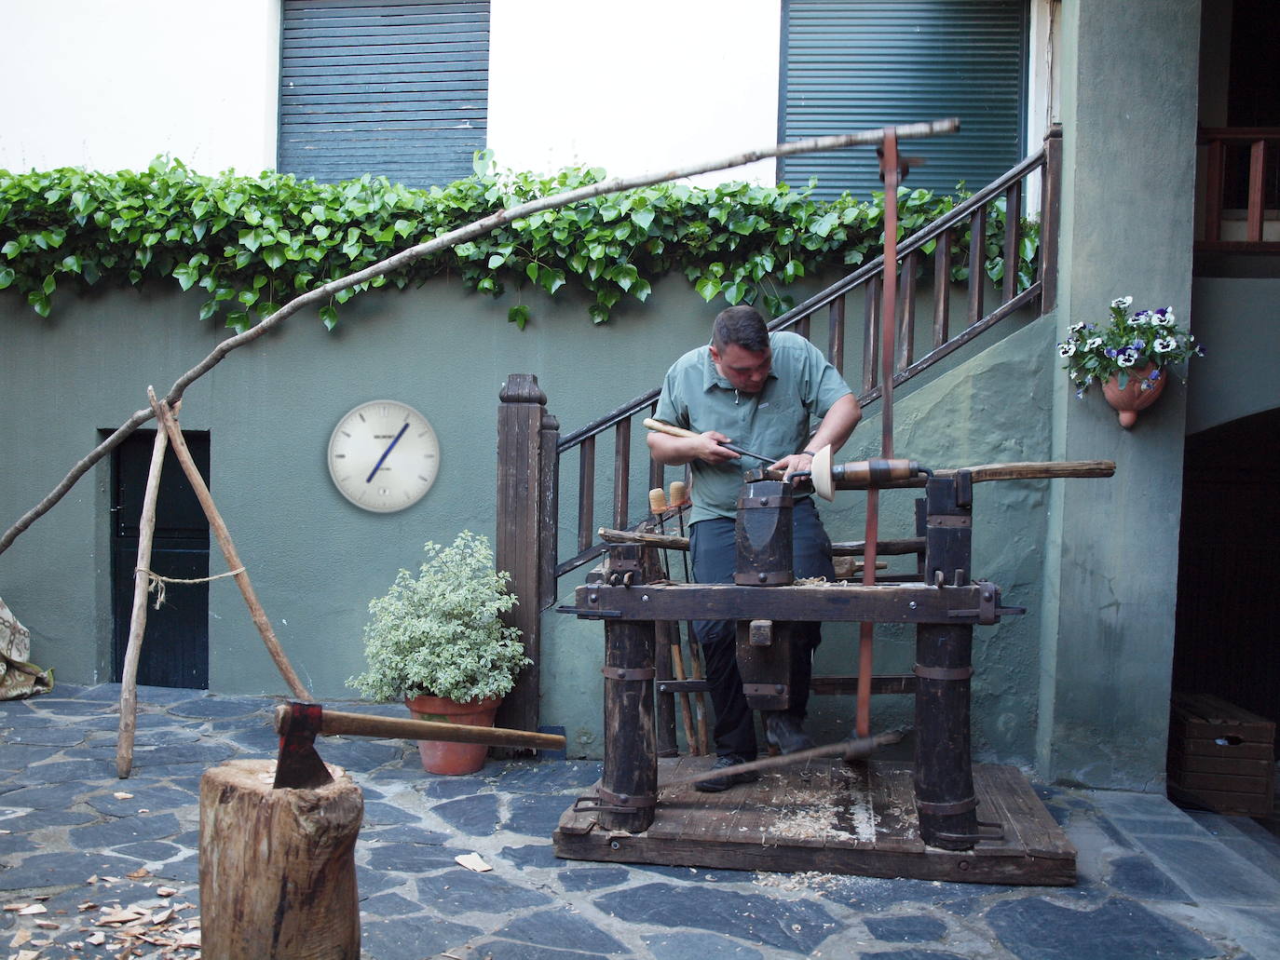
{"hour": 7, "minute": 6}
